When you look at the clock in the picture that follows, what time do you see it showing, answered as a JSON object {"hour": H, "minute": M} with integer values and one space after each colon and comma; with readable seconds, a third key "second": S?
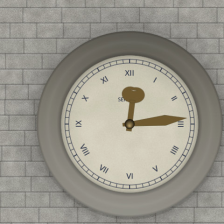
{"hour": 12, "minute": 14}
